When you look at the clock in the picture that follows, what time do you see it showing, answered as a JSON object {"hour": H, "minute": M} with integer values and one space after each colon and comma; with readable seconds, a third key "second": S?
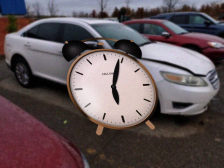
{"hour": 6, "minute": 4}
